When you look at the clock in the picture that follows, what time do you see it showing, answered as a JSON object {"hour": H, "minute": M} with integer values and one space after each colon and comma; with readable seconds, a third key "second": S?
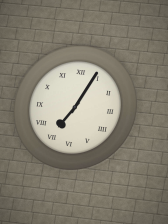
{"hour": 7, "minute": 4}
